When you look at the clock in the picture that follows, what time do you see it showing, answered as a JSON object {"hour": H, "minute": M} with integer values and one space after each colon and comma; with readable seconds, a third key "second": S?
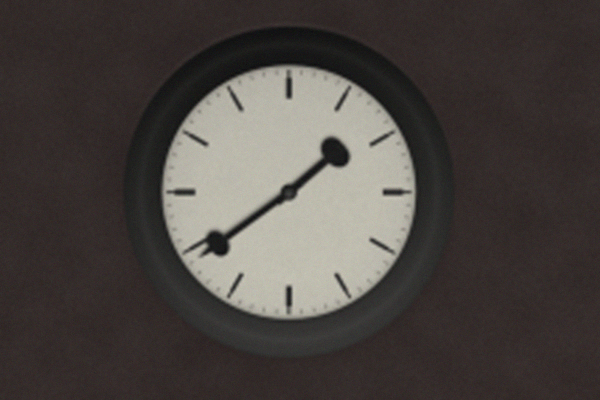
{"hour": 1, "minute": 39}
